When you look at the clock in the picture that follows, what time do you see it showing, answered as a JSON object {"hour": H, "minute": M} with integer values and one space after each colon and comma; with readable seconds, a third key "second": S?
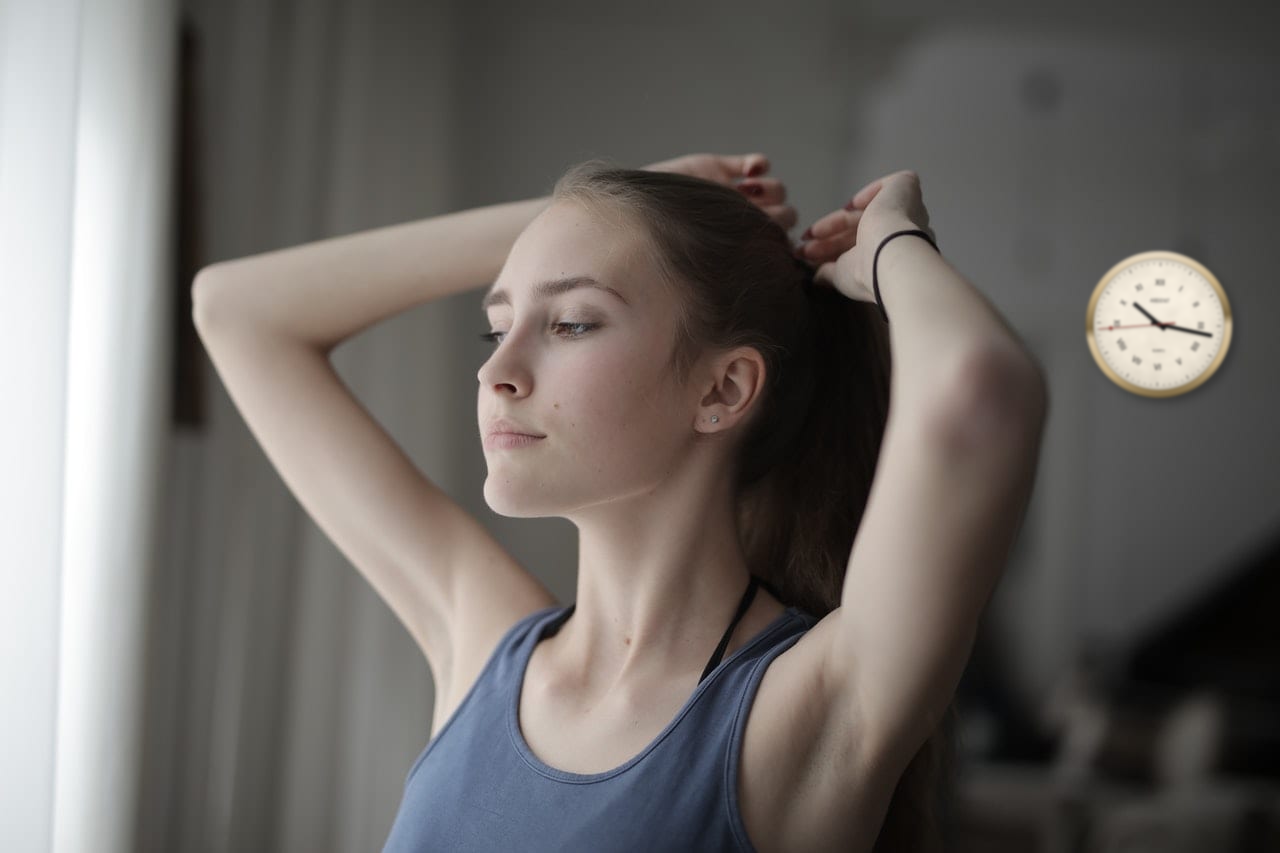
{"hour": 10, "minute": 16, "second": 44}
